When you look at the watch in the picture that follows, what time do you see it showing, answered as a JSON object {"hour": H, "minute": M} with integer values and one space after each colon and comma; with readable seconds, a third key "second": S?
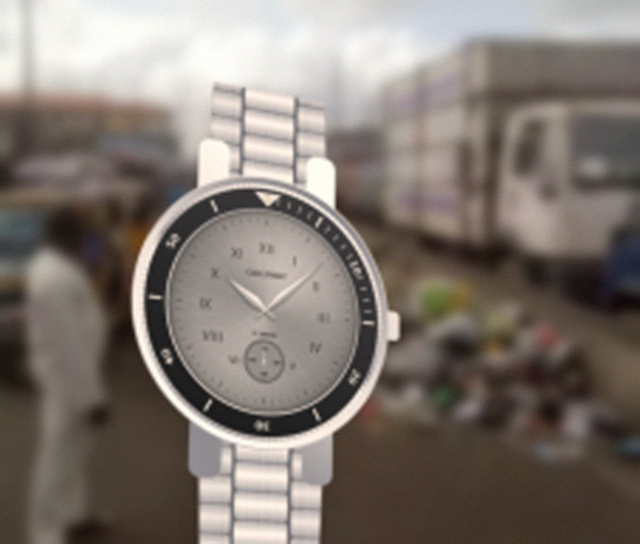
{"hour": 10, "minute": 8}
